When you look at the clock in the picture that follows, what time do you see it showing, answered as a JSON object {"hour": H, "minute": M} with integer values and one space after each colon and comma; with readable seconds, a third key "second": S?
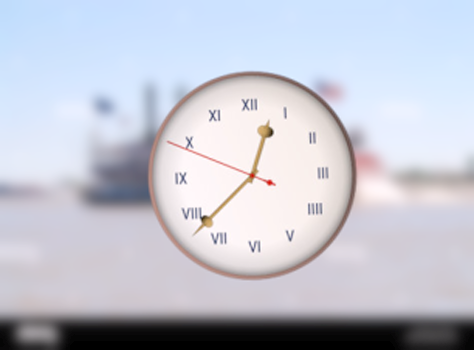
{"hour": 12, "minute": 37, "second": 49}
